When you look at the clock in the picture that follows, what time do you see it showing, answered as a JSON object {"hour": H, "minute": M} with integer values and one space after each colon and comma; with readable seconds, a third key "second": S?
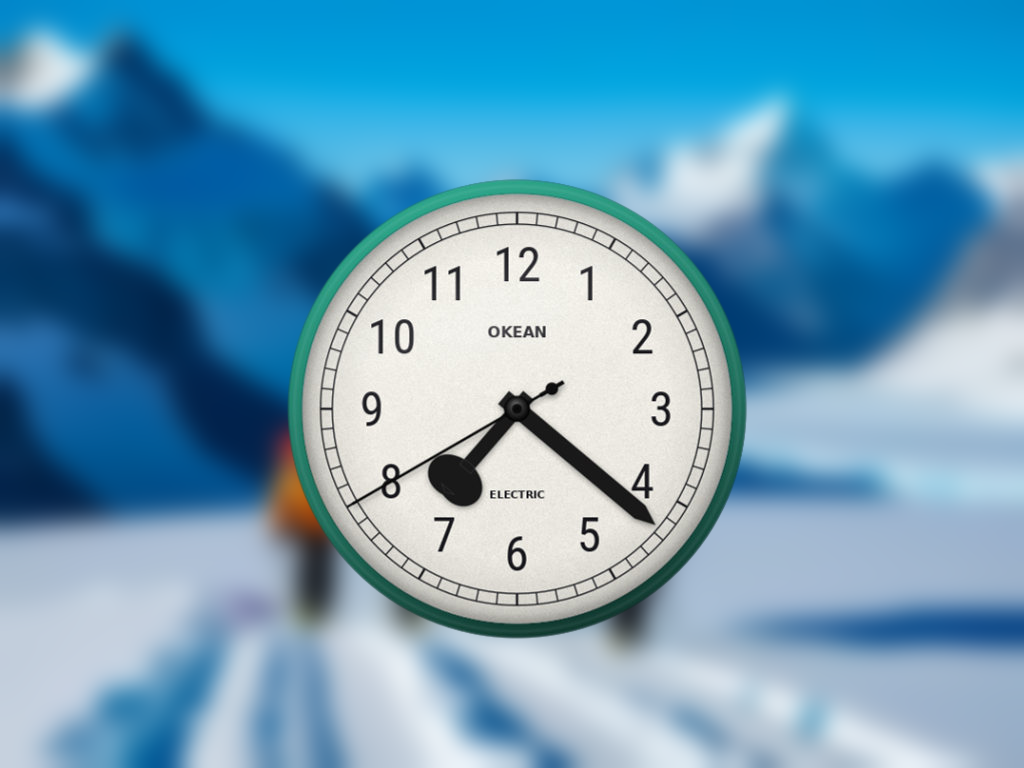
{"hour": 7, "minute": 21, "second": 40}
